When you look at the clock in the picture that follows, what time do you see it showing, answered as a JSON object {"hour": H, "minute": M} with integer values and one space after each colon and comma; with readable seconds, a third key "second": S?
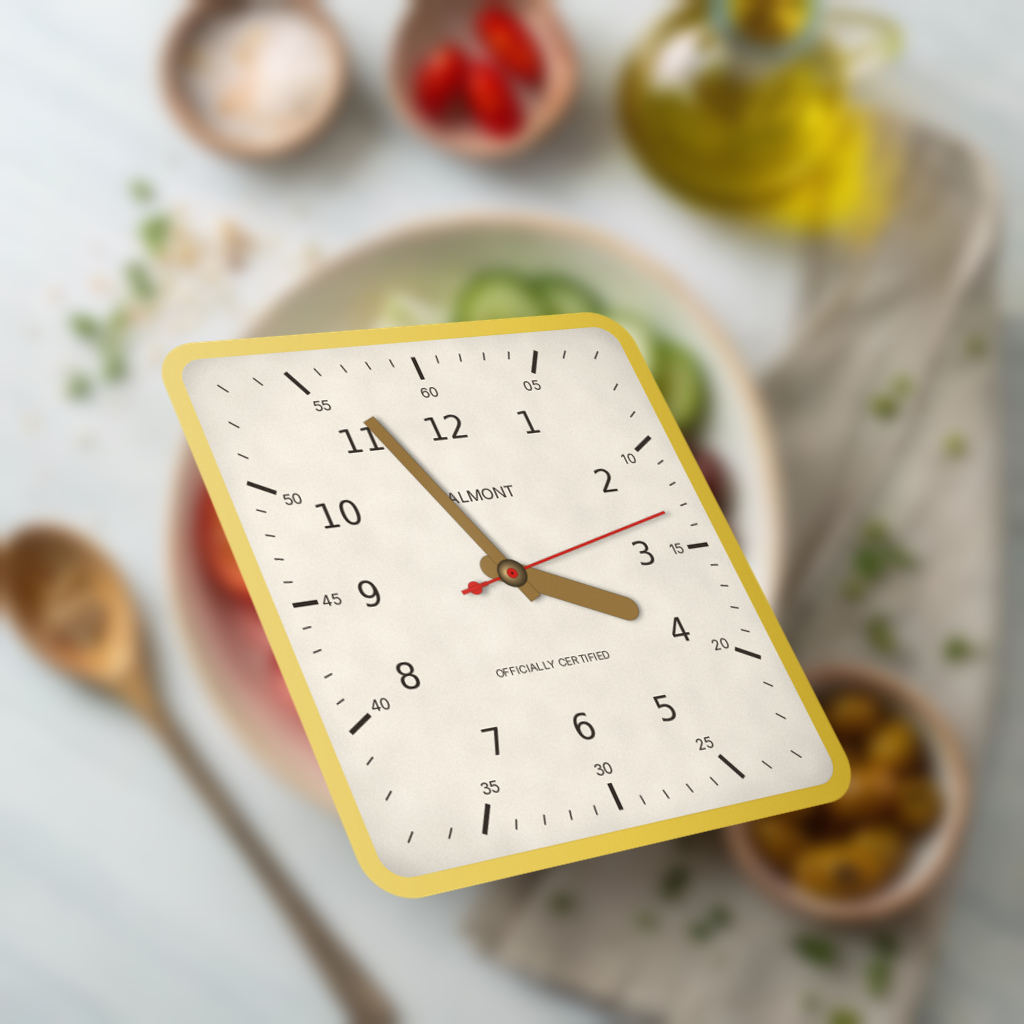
{"hour": 3, "minute": 56, "second": 13}
